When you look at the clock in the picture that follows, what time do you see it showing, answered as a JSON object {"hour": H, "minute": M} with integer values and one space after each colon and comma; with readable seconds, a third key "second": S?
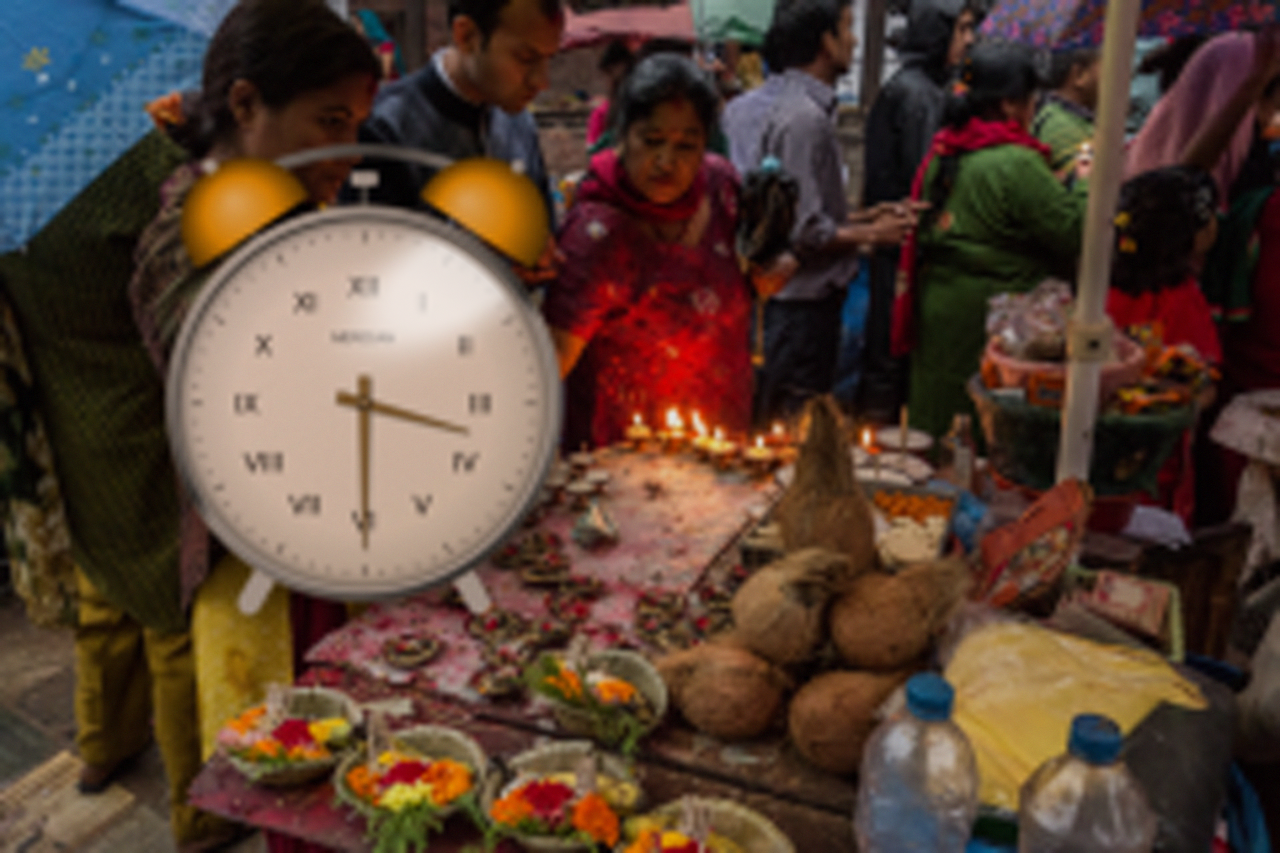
{"hour": 3, "minute": 30}
